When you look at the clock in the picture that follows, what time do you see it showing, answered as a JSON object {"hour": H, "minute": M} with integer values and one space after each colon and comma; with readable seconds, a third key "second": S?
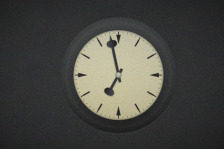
{"hour": 6, "minute": 58}
